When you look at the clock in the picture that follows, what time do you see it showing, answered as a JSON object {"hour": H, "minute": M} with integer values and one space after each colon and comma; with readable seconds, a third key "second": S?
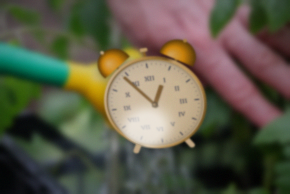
{"hour": 12, "minute": 54}
